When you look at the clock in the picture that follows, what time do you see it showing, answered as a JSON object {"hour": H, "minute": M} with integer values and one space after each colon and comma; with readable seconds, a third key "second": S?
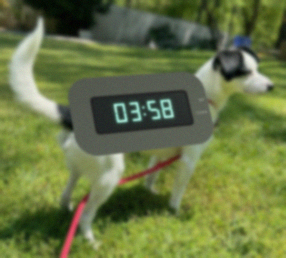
{"hour": 3, "minute": 58}
